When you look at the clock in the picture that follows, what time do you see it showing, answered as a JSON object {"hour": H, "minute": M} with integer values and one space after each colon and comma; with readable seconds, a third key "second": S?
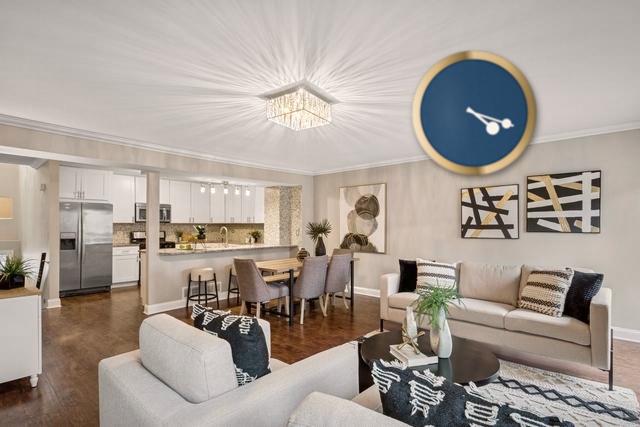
{"hour": 4, "minute": 18}
